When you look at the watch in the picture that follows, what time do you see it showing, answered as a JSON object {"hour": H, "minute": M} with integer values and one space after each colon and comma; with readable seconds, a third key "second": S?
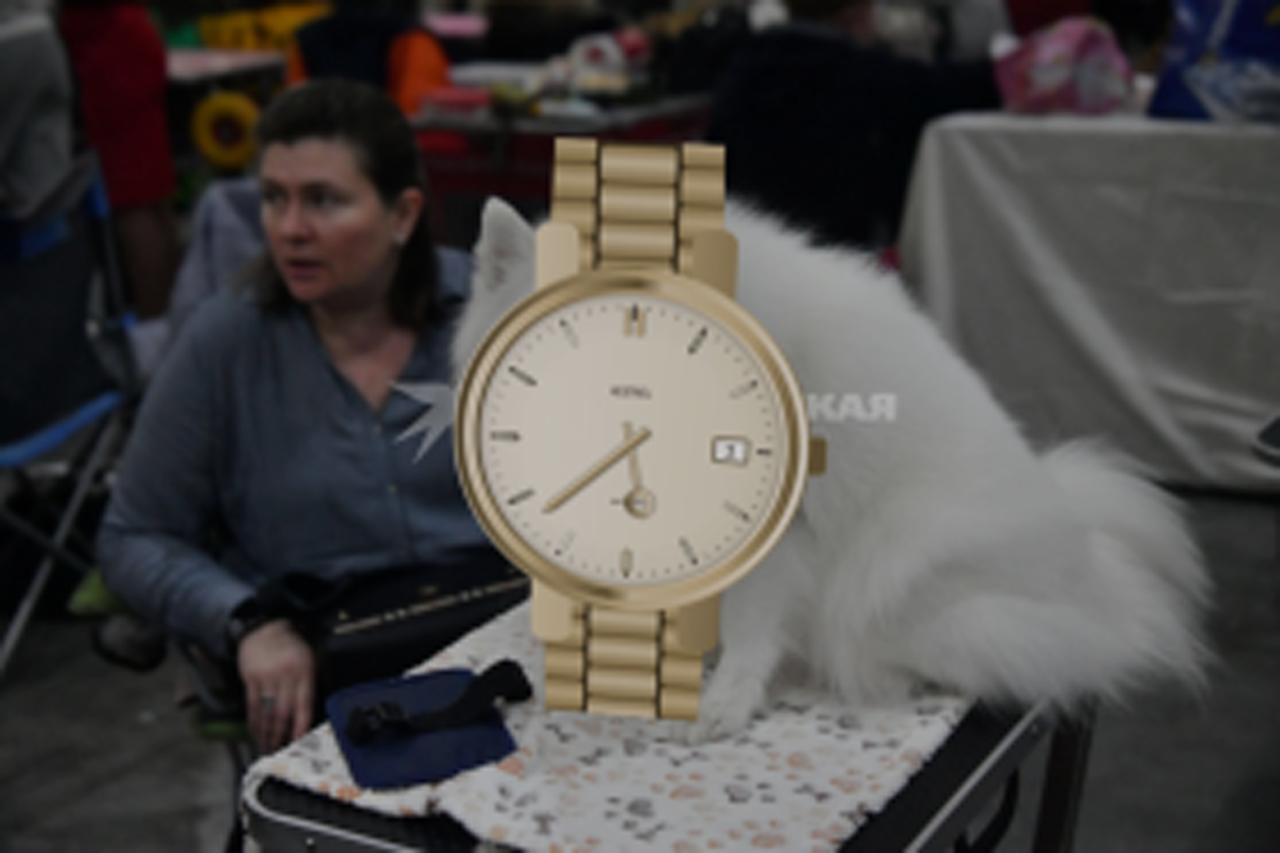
{"hour": 5, "minute": 38}
